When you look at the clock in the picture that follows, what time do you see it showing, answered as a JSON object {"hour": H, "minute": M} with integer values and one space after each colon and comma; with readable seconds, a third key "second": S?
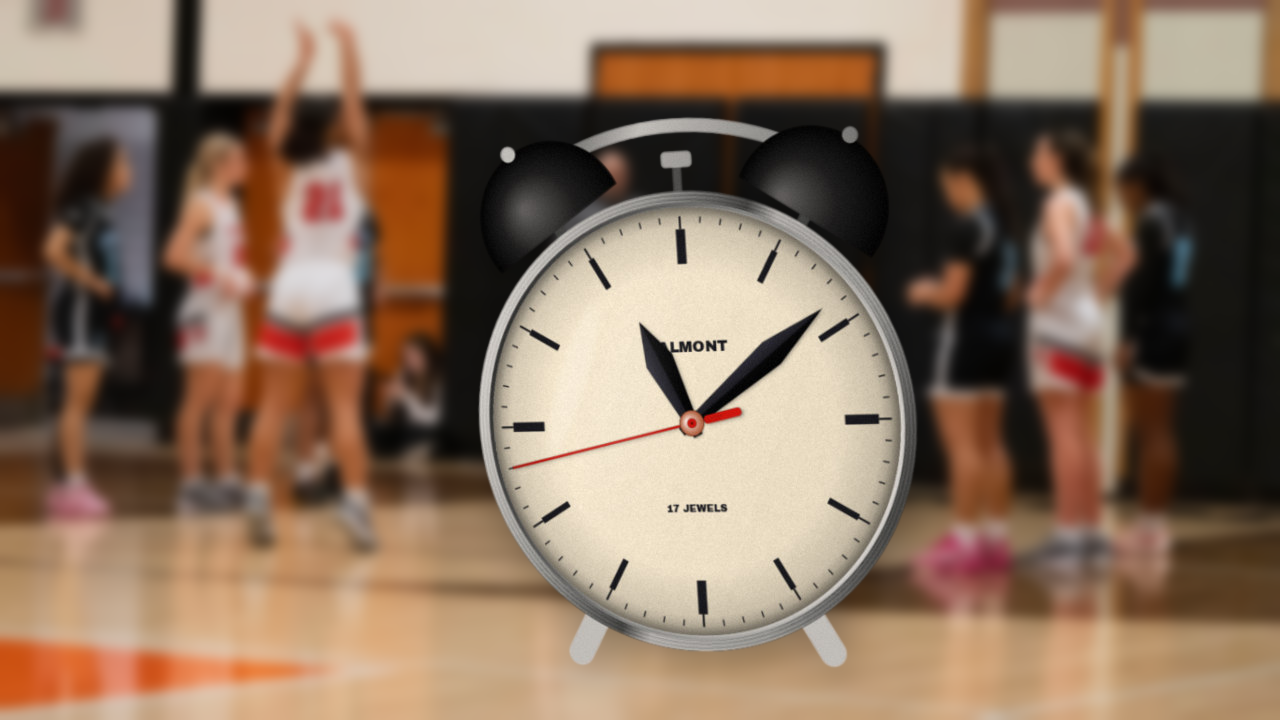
{"hour": 11, "minute": 8, "second": 43}
